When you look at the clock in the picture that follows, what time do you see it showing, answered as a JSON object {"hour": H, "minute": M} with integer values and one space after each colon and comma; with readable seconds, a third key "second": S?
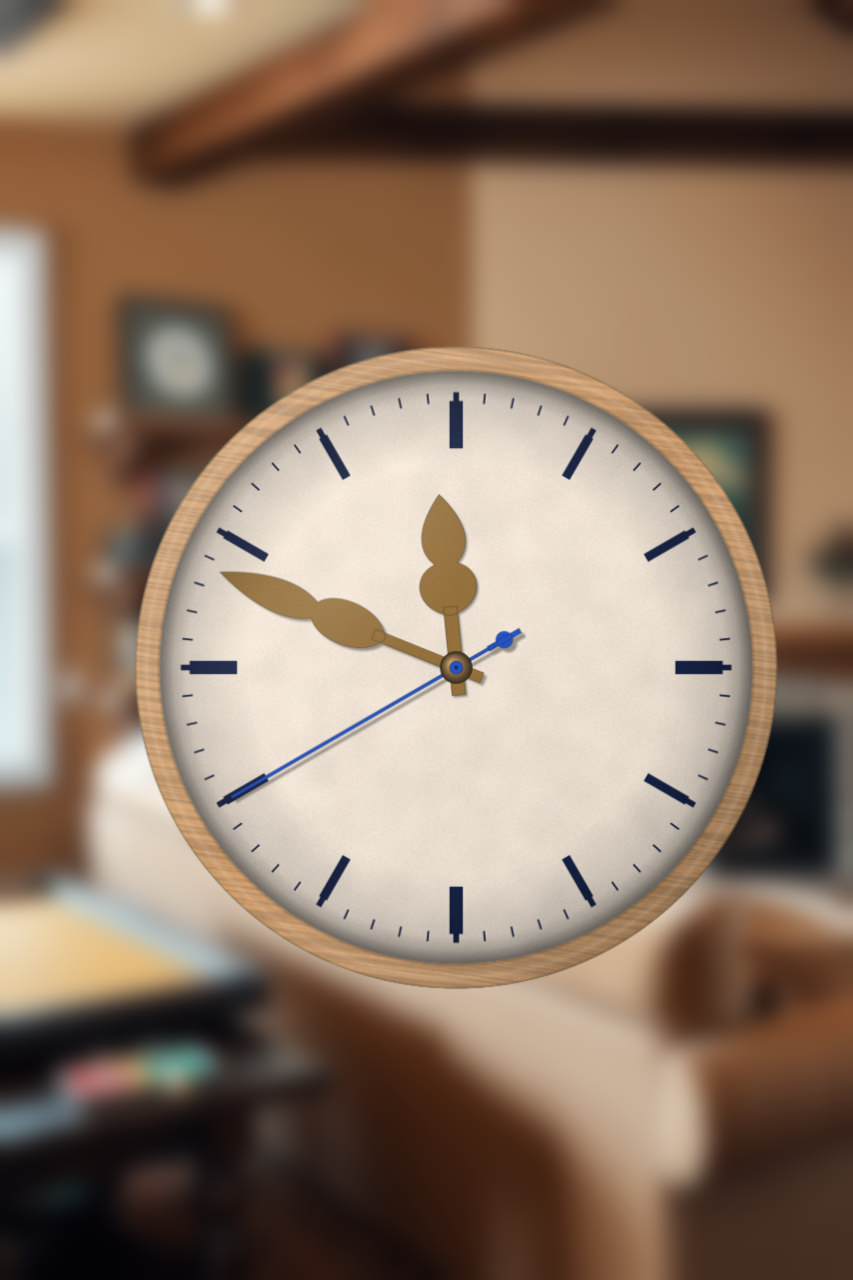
{"hour": 11, "minute": 48, "second": 40}
